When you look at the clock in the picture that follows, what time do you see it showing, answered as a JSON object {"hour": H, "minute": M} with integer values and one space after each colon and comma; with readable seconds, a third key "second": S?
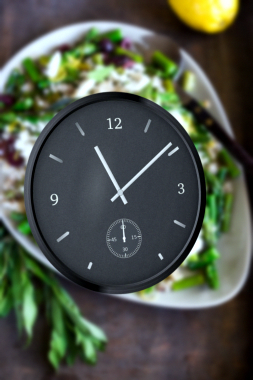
{"hour": 11, "minute": 9}
